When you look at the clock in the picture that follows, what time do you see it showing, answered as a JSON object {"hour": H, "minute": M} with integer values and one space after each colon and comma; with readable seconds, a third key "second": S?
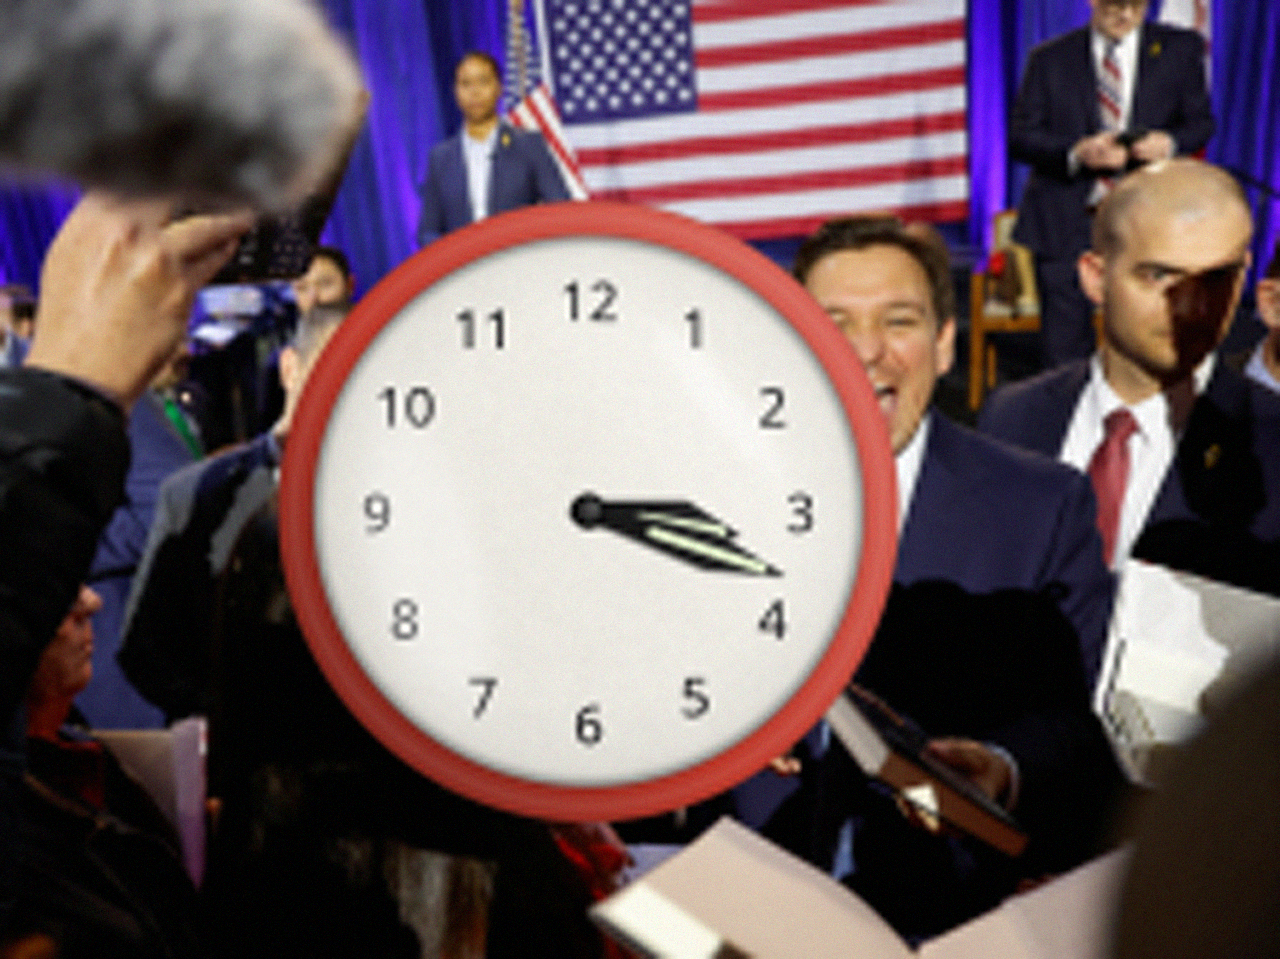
{"hour": 3, "minute": 18}
